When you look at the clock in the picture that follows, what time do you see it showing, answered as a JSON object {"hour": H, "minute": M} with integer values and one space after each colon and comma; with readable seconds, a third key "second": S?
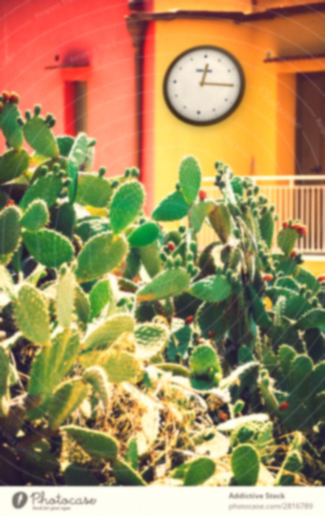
{"hour": 12, "minute": 15}
